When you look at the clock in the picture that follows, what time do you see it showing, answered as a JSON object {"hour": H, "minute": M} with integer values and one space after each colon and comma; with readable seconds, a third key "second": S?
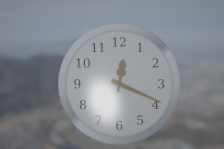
{"hour": 12, "minute": 19}
